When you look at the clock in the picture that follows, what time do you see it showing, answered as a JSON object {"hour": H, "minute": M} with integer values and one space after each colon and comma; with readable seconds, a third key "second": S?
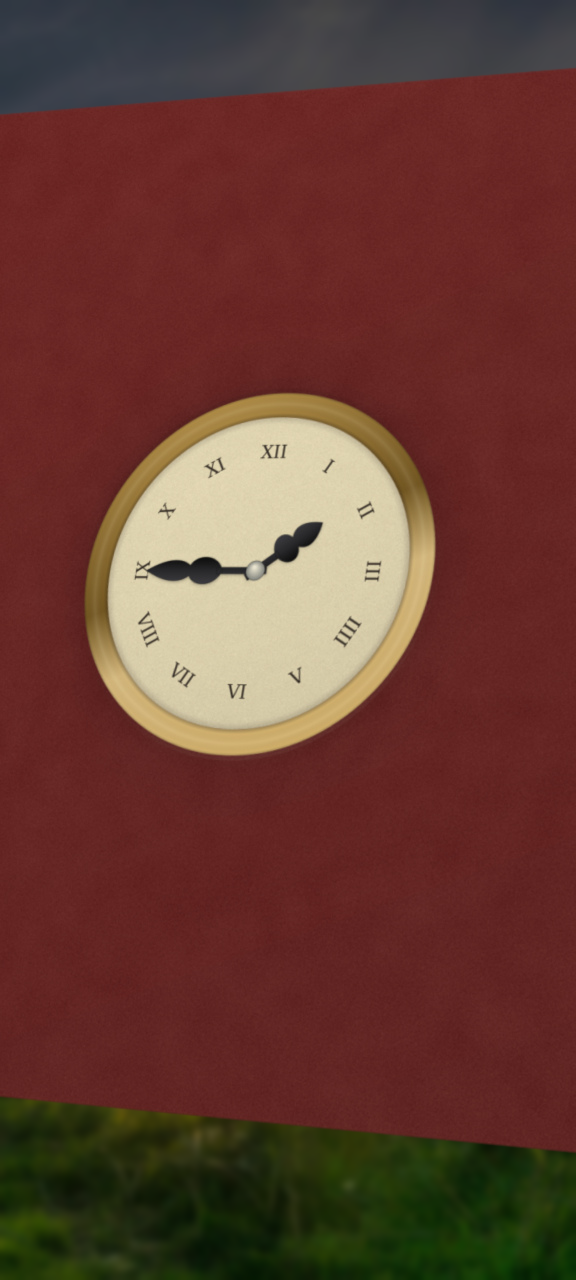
{"hour": 1, "minute": 45}
